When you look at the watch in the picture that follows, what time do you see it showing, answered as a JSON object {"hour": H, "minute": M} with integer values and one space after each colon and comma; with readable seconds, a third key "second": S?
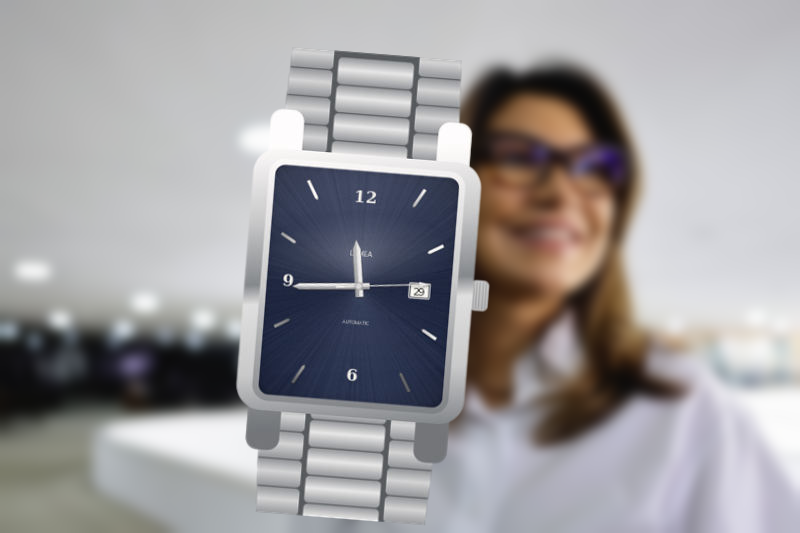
{"hour": 11, "minute": 44, "second": 14}
